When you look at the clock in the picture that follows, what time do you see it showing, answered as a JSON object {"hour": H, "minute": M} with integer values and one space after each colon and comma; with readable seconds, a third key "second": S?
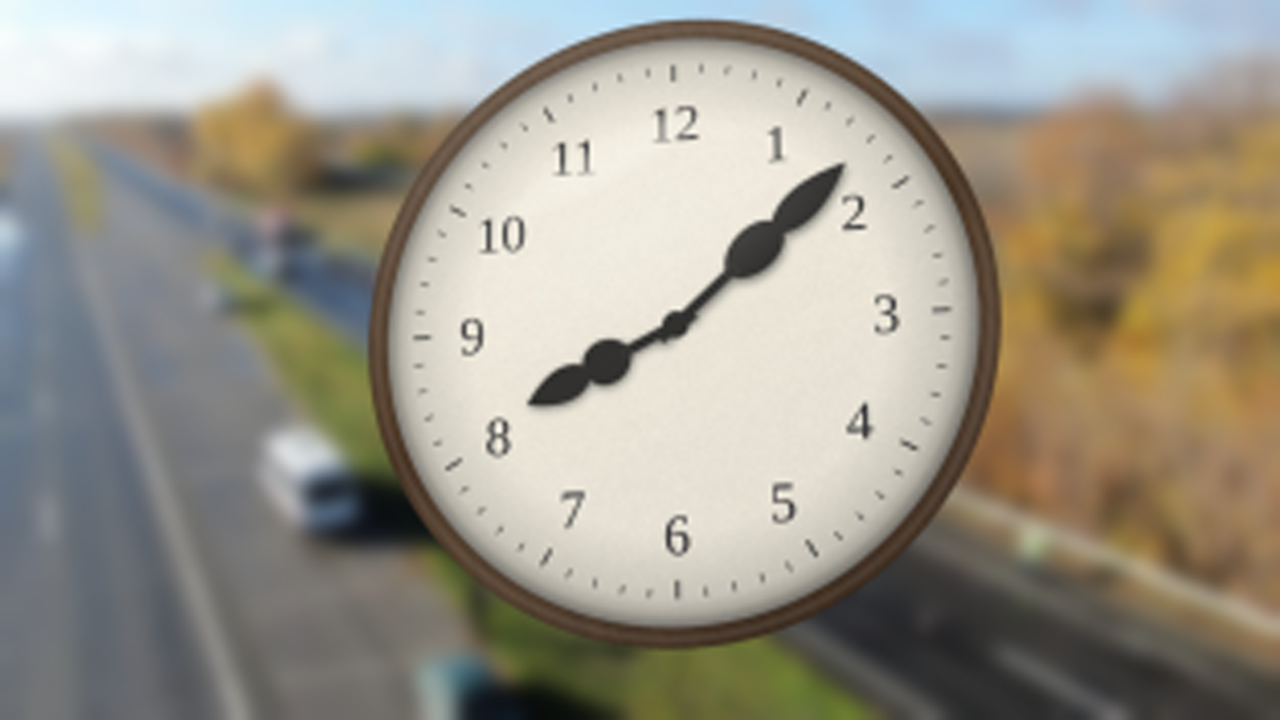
{"hour": 8, "minute": 8}
